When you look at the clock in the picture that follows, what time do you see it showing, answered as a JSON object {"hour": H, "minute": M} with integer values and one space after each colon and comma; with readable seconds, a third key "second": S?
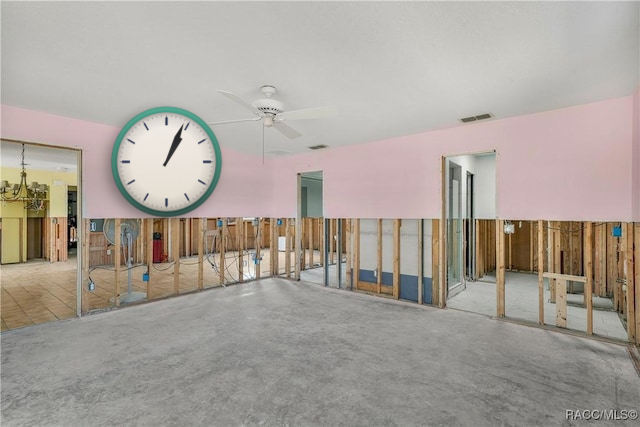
{"hour": 1, "minute": 4}
